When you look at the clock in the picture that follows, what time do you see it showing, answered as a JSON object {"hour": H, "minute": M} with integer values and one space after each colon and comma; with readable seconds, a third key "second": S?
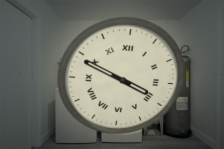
{"hour": 3, "minute": 49}
